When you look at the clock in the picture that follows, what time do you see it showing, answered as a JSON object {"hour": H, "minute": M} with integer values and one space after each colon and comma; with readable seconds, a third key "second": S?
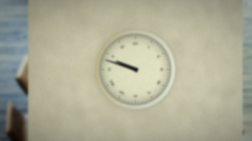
{"hour": 9, "minute": 48}
